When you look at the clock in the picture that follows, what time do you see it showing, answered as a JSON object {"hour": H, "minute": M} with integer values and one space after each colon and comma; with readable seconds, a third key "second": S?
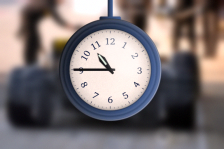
{"hour": 10, "minute": 45}
